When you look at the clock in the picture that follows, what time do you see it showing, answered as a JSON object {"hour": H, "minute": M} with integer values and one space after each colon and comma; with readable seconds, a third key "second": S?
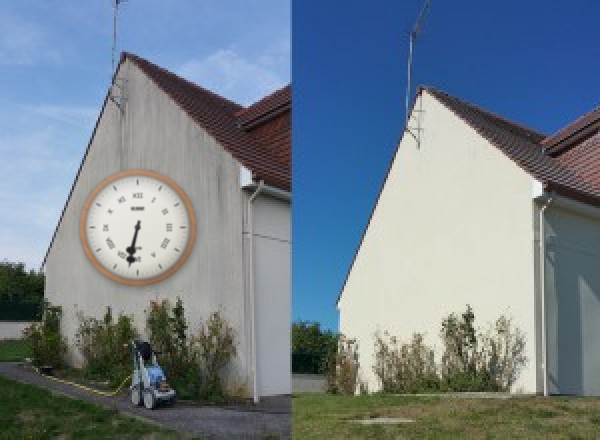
{"hour": 6, "minute": 32}
